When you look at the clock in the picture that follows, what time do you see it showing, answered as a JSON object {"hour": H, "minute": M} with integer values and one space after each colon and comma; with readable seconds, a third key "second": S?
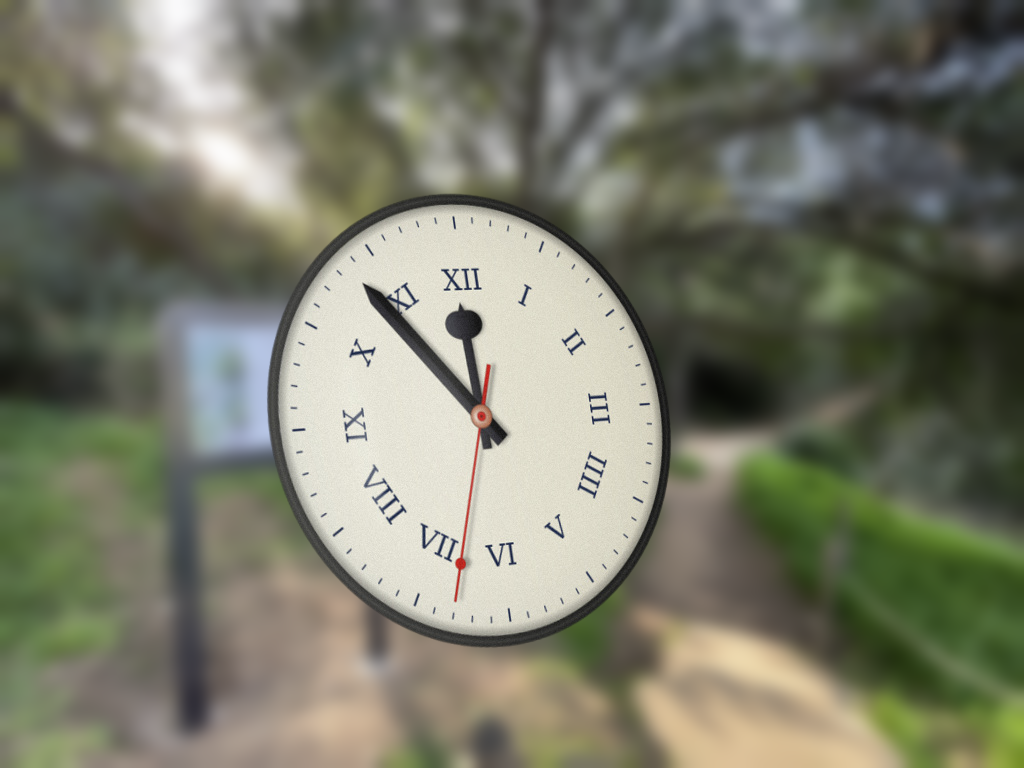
{"hour": 11, "minute": 53, "second": 33}
